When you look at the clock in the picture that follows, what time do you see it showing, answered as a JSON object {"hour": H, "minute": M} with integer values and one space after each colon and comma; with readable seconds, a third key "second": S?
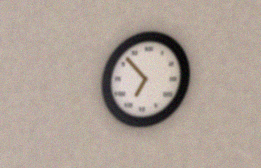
{"hour": 6, "minute": 52}
